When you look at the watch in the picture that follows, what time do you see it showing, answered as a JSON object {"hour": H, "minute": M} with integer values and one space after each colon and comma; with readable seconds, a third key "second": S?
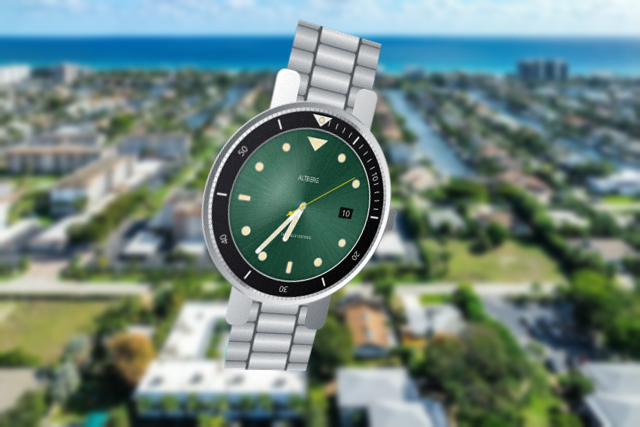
{"hour": 6, "minute": 36, "second": 9}
